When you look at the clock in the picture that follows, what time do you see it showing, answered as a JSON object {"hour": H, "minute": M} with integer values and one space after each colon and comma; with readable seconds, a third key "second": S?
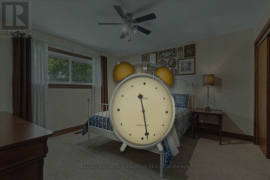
{"hour": 11, "minute": 28}
